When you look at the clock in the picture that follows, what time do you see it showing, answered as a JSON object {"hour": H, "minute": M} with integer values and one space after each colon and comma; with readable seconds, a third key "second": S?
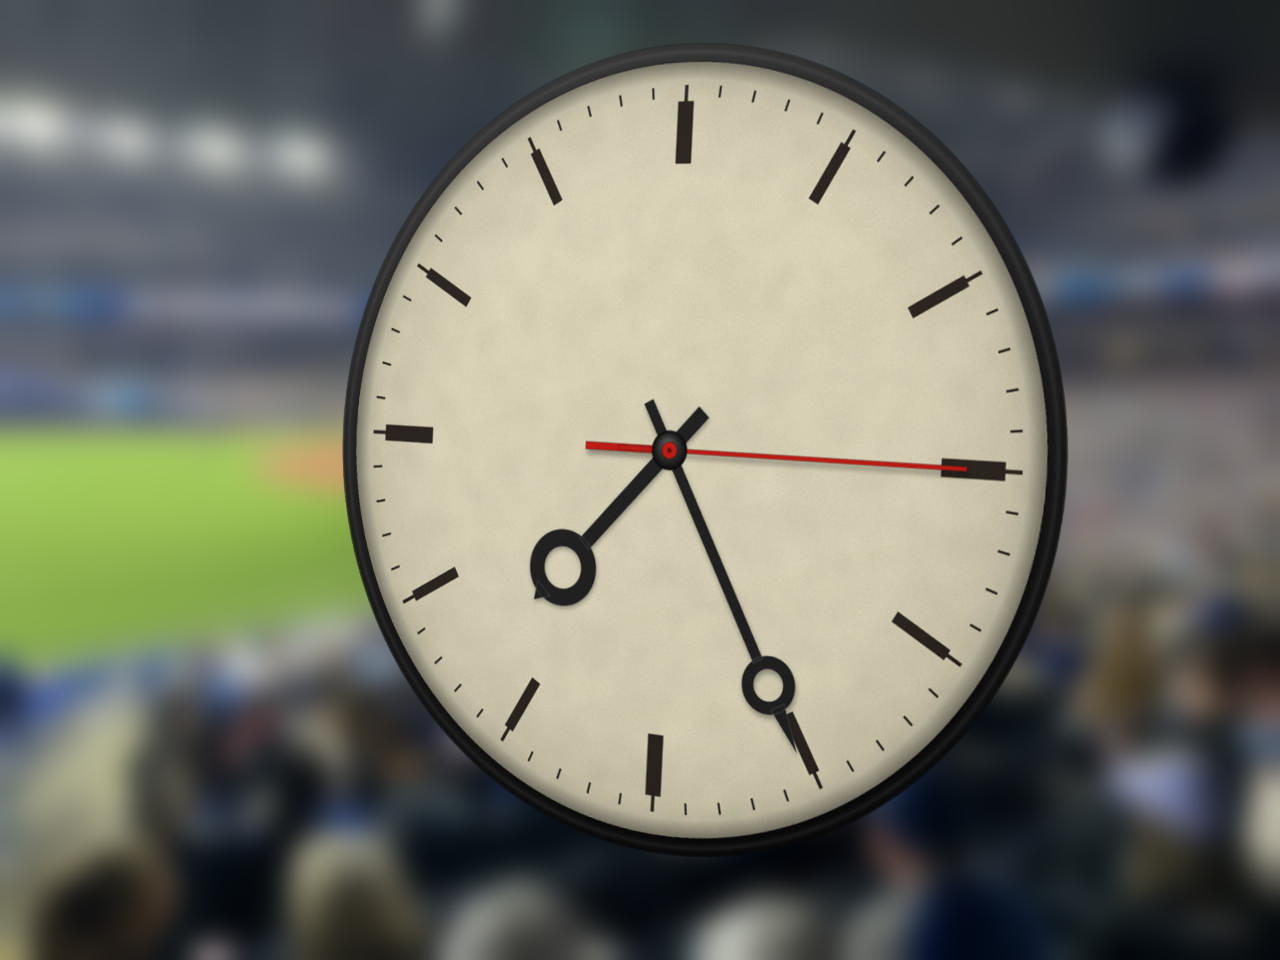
{"hour": 7, "minute": 25, "second": 15}
